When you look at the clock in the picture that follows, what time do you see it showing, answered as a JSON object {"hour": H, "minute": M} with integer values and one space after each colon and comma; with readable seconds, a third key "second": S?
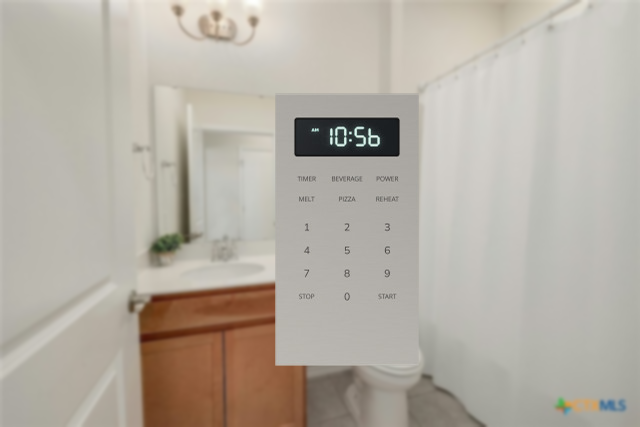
{"hour": 10, "minute": 56}
